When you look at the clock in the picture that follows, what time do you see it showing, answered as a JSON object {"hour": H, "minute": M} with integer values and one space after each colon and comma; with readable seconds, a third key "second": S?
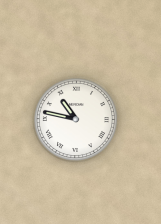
{"hour": 10, "minute": 47}
